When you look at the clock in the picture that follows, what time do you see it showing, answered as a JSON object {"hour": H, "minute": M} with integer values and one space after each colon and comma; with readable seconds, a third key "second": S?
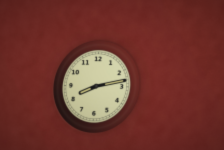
{"hour": 8, "minute": 13}
